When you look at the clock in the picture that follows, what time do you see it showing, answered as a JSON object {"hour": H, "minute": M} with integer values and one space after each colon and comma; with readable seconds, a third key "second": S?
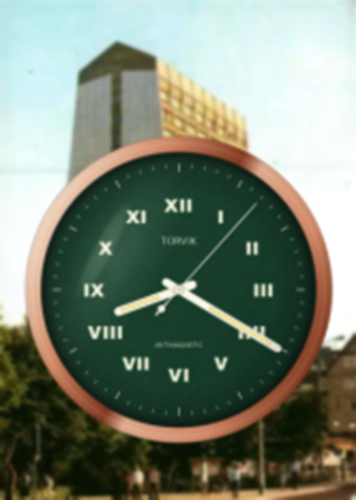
{"hour": 8, "minute": 20, "second": 7}
